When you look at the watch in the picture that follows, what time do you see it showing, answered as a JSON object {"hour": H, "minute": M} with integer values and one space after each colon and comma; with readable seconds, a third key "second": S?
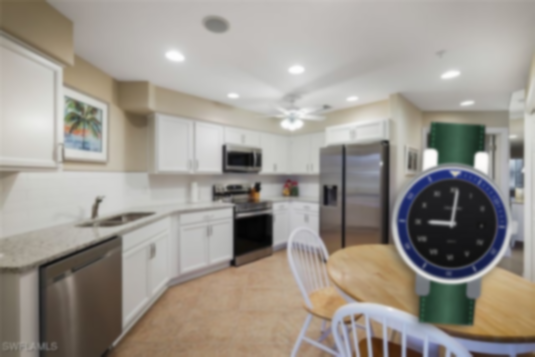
{"hour": 9, "minute": 1}
